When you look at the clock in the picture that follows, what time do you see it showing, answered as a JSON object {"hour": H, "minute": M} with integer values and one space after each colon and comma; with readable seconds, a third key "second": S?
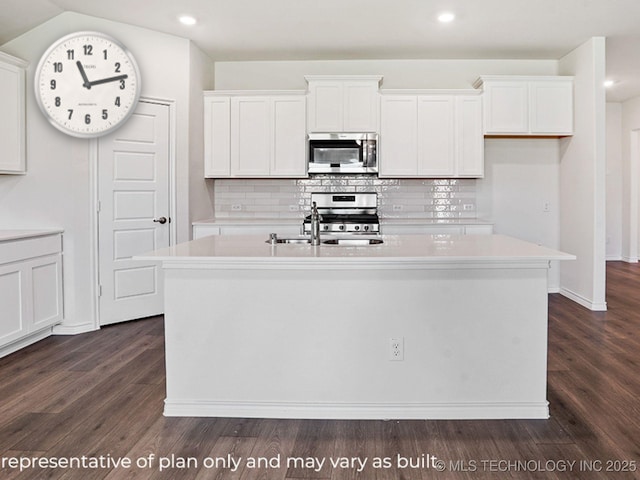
{"hour": 11, "minute": 13}
